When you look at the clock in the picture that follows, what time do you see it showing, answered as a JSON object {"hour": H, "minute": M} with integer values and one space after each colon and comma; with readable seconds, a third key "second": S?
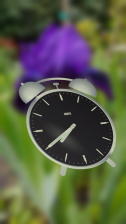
{"hour": 7, "minute": 40}
